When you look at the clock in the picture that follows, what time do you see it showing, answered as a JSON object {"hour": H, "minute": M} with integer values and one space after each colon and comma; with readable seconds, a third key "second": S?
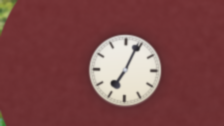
{"hour": 7, "minute": 4}
